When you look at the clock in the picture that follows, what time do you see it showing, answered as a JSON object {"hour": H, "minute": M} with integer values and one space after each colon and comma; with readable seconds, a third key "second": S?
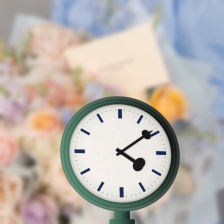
{"hour": 4, "minute": 9}
